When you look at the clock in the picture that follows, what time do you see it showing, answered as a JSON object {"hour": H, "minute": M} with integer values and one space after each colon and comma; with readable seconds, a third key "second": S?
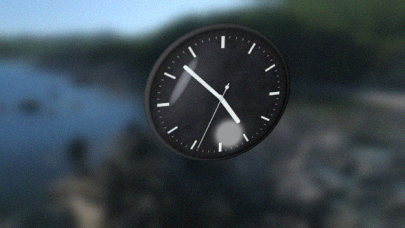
{"hour": 4, "minute": 52, "second": 34}
